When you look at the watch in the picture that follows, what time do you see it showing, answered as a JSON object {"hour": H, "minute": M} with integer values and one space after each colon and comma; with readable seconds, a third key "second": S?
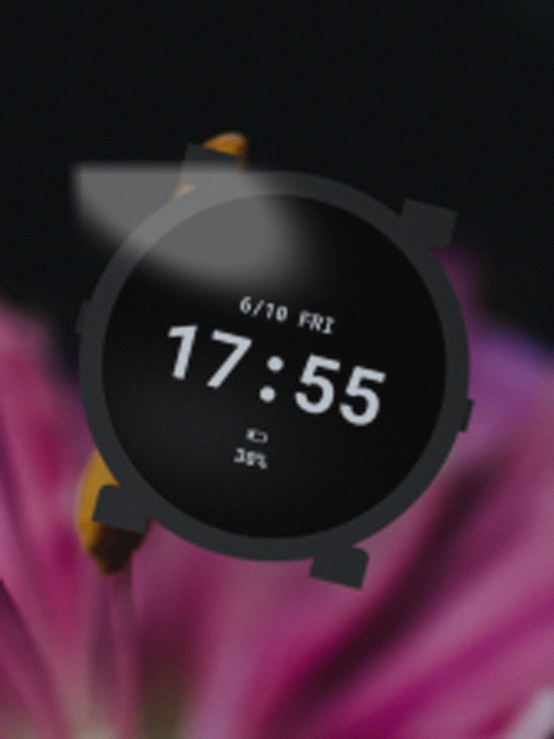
{"hour": 17, "minute": 55}
